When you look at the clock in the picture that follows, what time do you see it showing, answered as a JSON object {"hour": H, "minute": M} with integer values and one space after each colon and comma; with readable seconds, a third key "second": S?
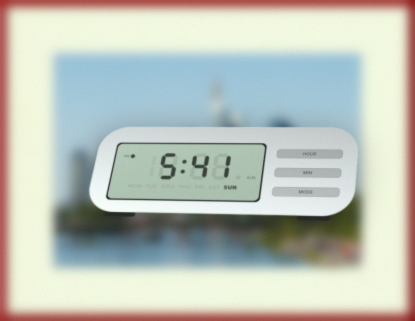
{"hour": 5, "minute": 41}
